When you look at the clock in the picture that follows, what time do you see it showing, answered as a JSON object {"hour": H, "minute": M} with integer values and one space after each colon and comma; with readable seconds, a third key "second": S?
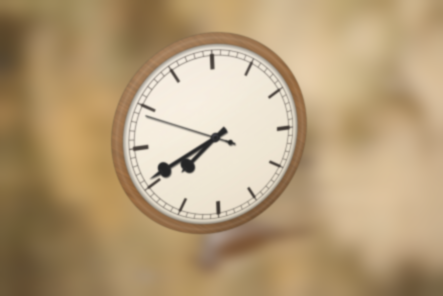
{"hour": 7, "minute": 40, "second": 49}
